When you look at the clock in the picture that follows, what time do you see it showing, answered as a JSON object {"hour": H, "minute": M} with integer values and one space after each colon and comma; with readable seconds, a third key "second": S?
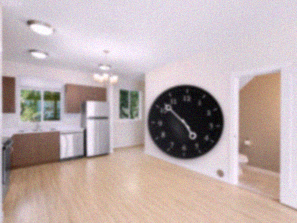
{"hour": 4, "minute": 52}
